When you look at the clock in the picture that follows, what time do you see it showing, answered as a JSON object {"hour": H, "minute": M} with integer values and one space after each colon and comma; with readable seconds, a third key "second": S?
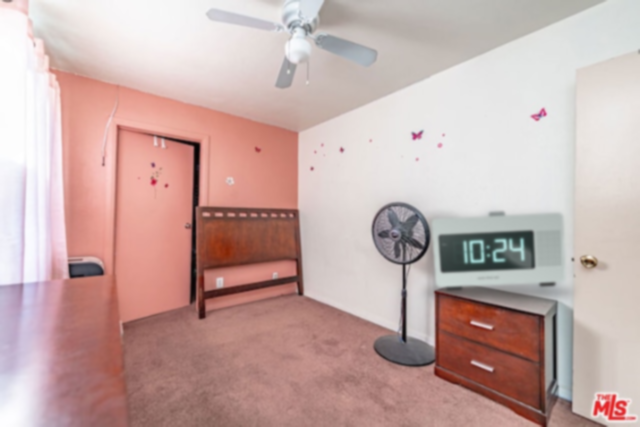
{"hour": 10, "minute": 24}
